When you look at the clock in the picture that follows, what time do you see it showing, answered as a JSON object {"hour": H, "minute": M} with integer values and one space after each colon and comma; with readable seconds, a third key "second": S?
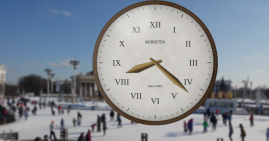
{"hour": 8, "minute": 22}
